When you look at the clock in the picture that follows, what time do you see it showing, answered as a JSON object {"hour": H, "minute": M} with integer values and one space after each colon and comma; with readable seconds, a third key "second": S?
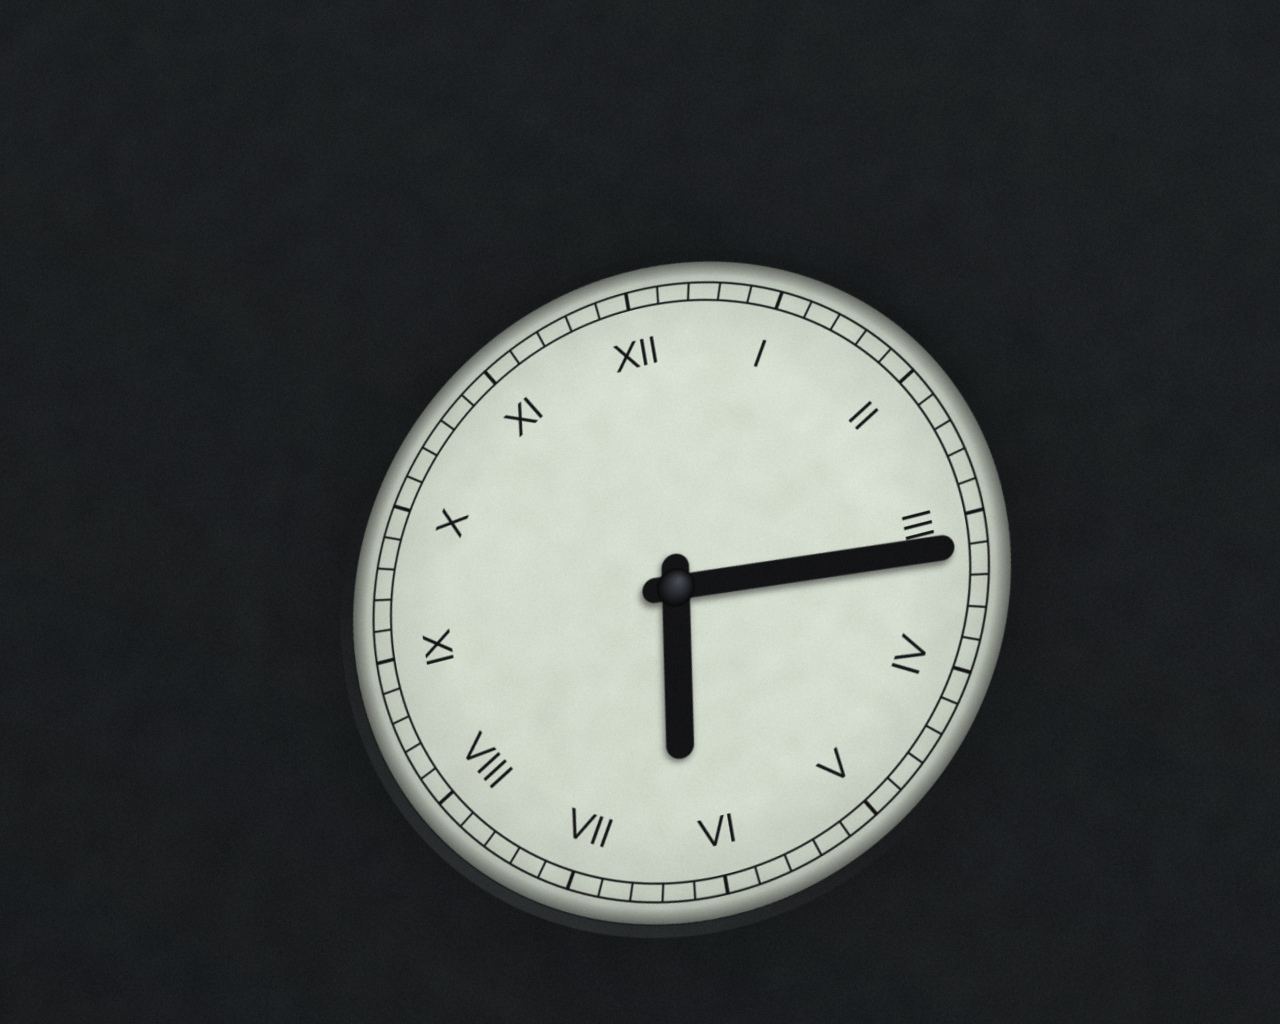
{"hour": 6, "minute": 16}
